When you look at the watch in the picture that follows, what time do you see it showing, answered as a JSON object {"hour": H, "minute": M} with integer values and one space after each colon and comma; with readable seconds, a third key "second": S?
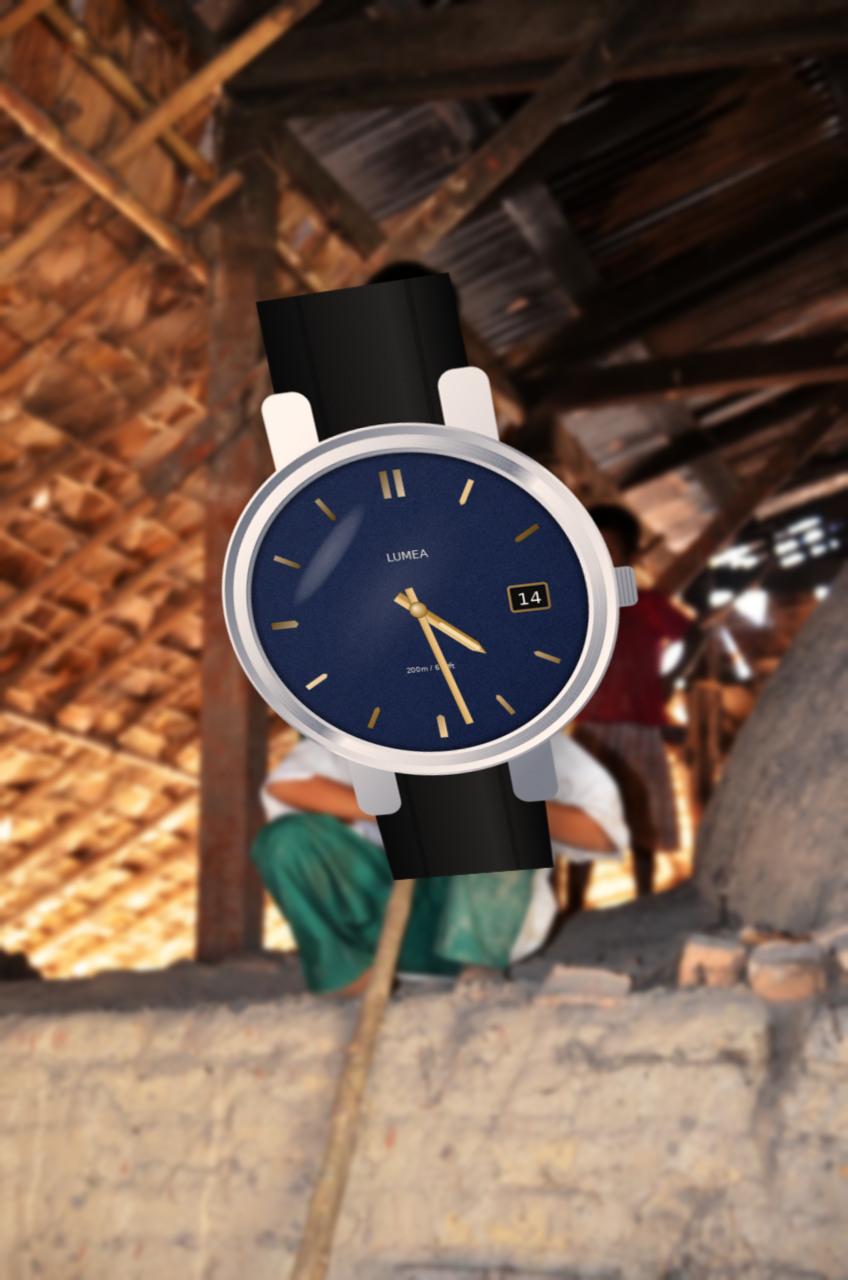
{"hour": 4, "minute": 28}
